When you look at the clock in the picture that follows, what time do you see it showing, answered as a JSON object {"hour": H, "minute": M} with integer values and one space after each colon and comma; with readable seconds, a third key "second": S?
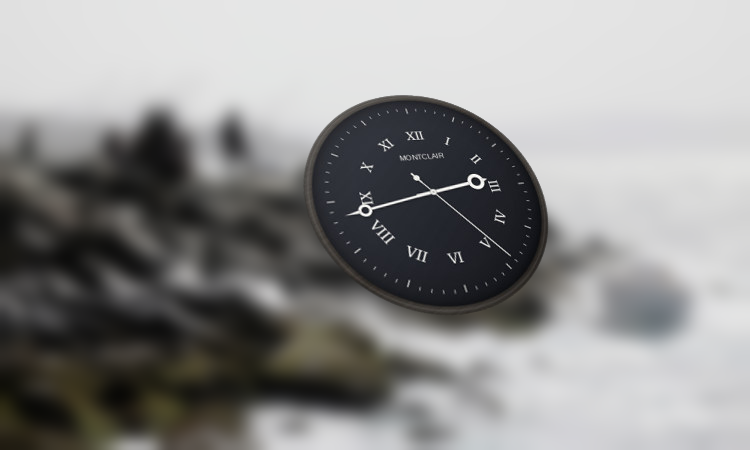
{"hour": 2, "minute": 43, "second": 24}
